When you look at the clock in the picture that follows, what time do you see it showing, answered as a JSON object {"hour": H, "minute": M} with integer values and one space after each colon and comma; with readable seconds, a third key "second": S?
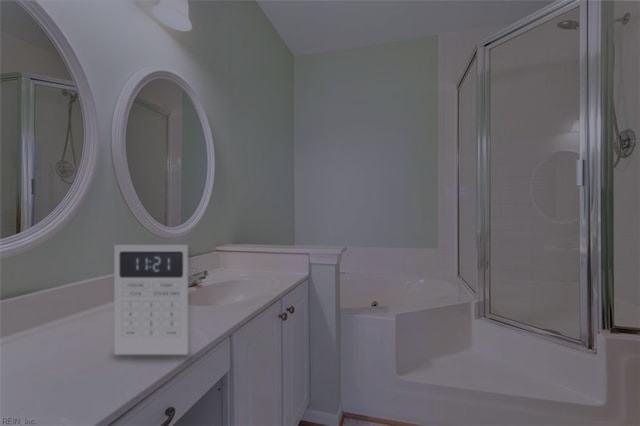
{"hour": 11, "minute": 21}
